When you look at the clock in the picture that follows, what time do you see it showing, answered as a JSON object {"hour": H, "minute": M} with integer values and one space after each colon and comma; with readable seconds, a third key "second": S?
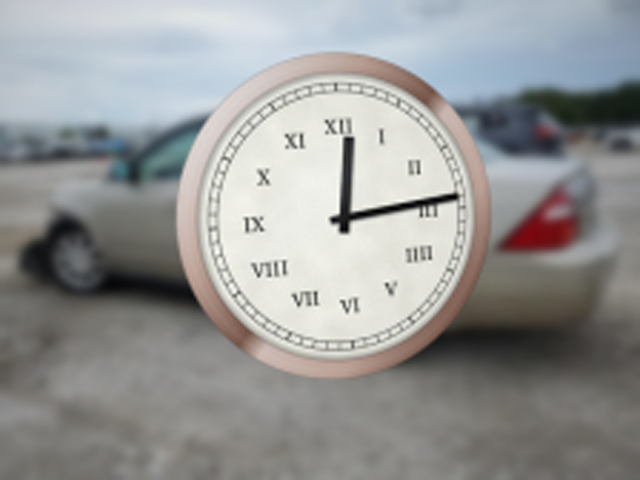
{"hour": 12, "minute": 14}
